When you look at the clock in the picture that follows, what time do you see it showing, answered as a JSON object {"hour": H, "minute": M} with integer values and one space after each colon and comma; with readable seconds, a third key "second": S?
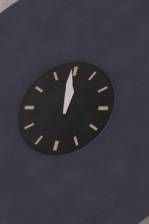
{"hour": 11, "minute": 59}
